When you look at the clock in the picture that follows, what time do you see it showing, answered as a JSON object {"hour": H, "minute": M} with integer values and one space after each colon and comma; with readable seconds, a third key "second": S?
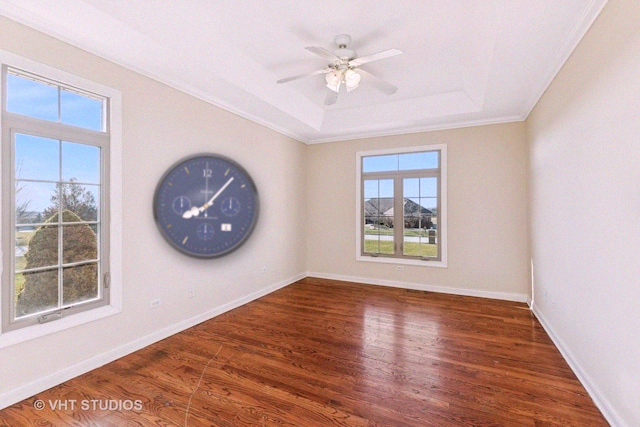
{"hour": 8, "minute": 7}
